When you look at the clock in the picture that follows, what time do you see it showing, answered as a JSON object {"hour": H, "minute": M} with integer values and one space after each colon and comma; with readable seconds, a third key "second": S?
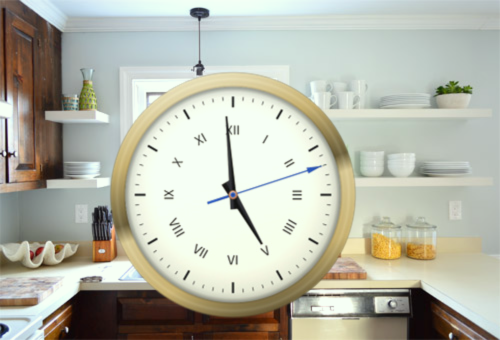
{"hour": 4, "minute": 59, "second": 12}
